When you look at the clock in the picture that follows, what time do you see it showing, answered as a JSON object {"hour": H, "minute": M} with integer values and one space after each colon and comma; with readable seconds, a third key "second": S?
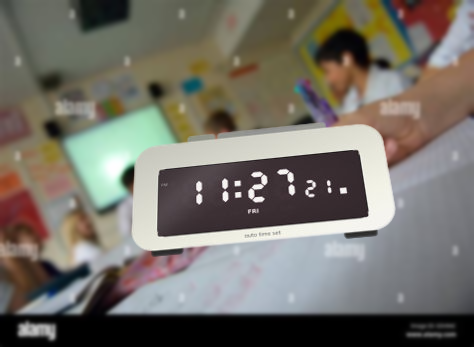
{"hour": 11, "minute": 27, "second": 21}
